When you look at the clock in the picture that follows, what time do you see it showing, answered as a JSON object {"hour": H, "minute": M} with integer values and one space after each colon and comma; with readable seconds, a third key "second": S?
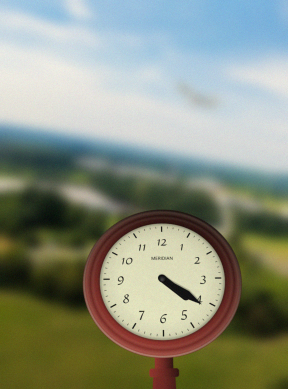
{"hour": 4, "minute": 21}
